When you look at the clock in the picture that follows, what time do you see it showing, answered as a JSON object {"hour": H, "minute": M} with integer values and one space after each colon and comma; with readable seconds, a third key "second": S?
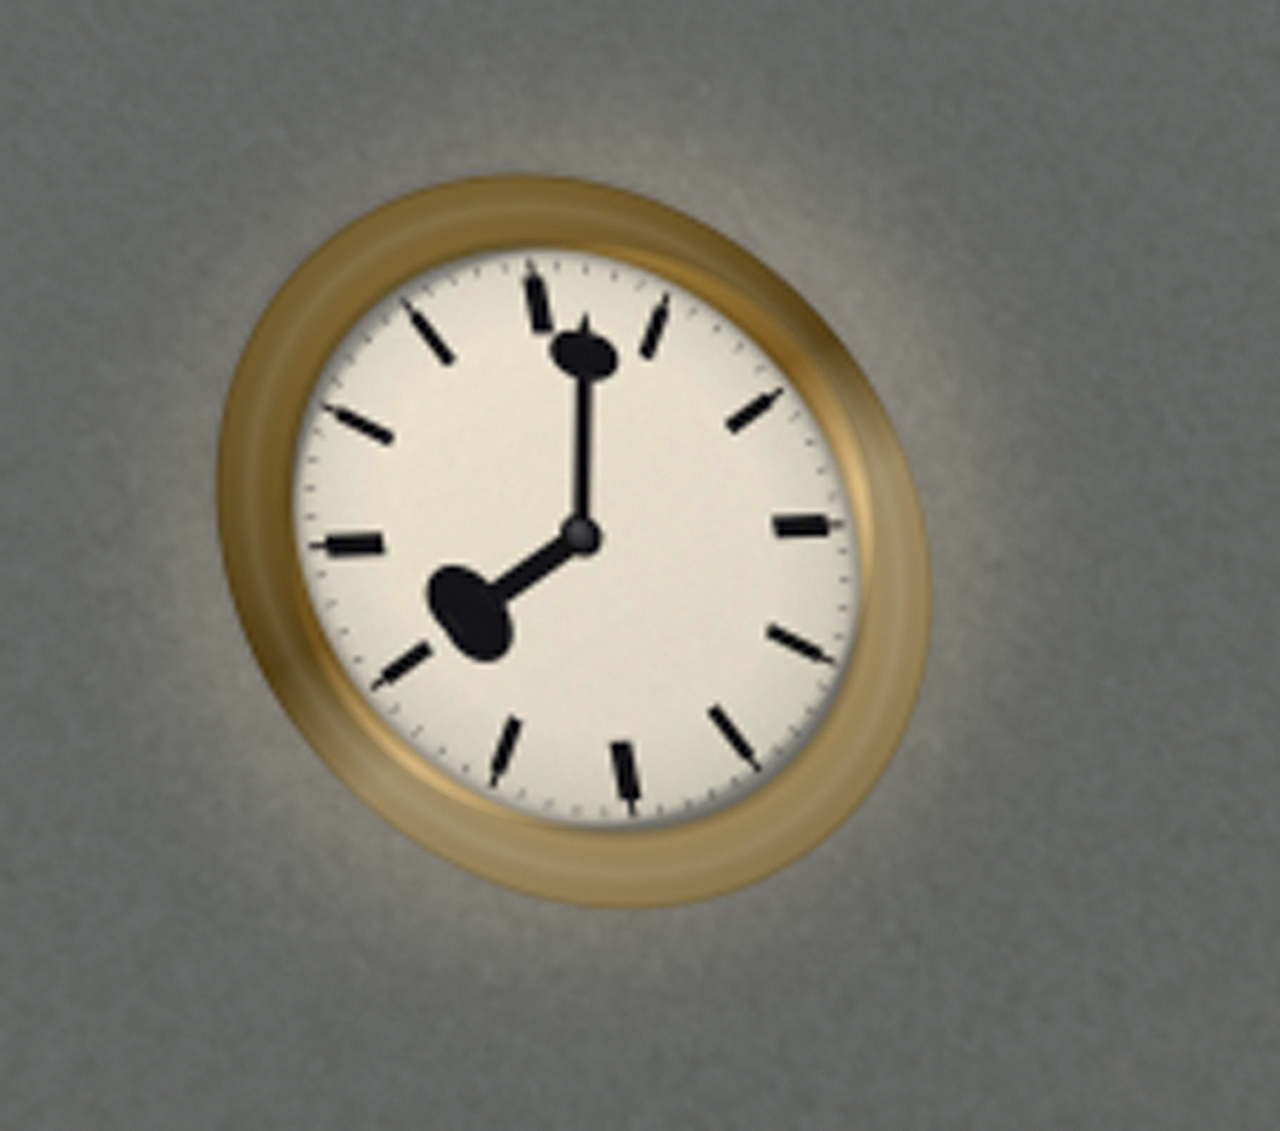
{"hour": 8, "minute": 2}
